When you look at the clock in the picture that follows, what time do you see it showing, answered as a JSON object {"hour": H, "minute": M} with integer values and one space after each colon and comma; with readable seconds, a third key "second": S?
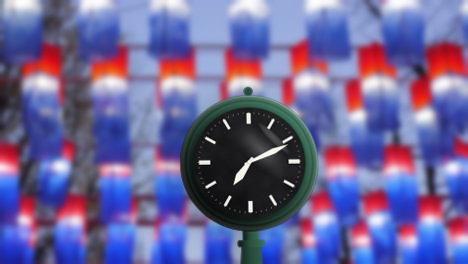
{"hour": 7, "minute": 11}
